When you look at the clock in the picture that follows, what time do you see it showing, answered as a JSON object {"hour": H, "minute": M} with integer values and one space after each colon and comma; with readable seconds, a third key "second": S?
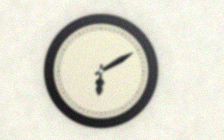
{"hour": 6, "minute": 10}
